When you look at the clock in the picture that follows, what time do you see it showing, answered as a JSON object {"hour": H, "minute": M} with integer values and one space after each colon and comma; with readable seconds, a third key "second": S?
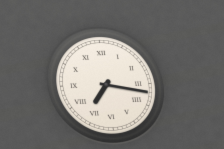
{"hour": 7, "minute": 17}
